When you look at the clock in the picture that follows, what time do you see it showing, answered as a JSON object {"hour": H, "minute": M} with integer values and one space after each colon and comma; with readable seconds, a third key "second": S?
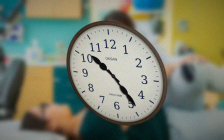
{"hour": 10, "minute": 24}
